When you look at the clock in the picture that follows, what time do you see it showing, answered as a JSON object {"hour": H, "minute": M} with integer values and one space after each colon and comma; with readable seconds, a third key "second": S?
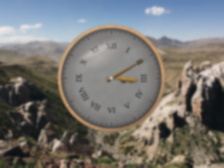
{"hour": 3, "minute": 10}
